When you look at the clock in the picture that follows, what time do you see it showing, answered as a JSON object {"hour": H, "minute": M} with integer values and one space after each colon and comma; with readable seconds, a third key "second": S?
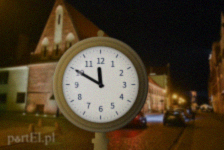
{"hour": 11, "minute": 50}
